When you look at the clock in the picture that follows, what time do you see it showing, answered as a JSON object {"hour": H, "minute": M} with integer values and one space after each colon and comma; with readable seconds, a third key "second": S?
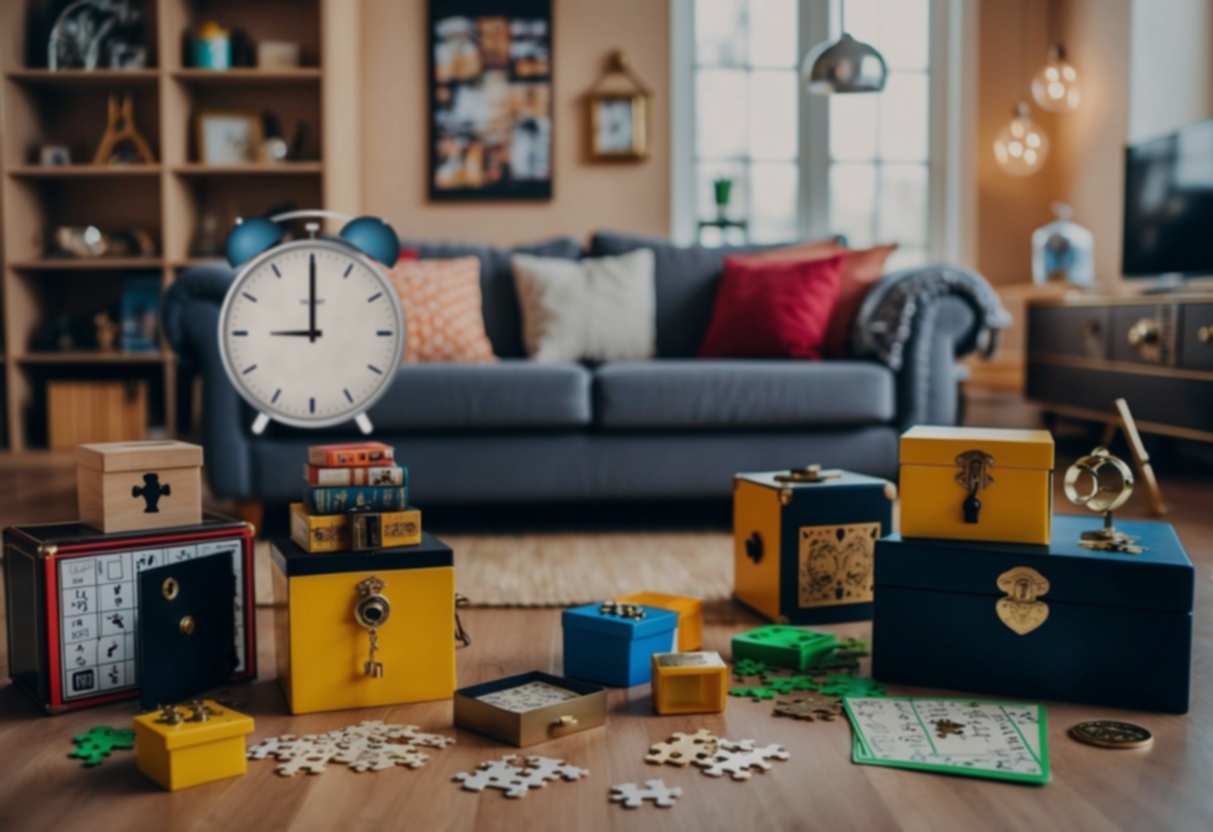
{"hour": 9, "minute": 0}
